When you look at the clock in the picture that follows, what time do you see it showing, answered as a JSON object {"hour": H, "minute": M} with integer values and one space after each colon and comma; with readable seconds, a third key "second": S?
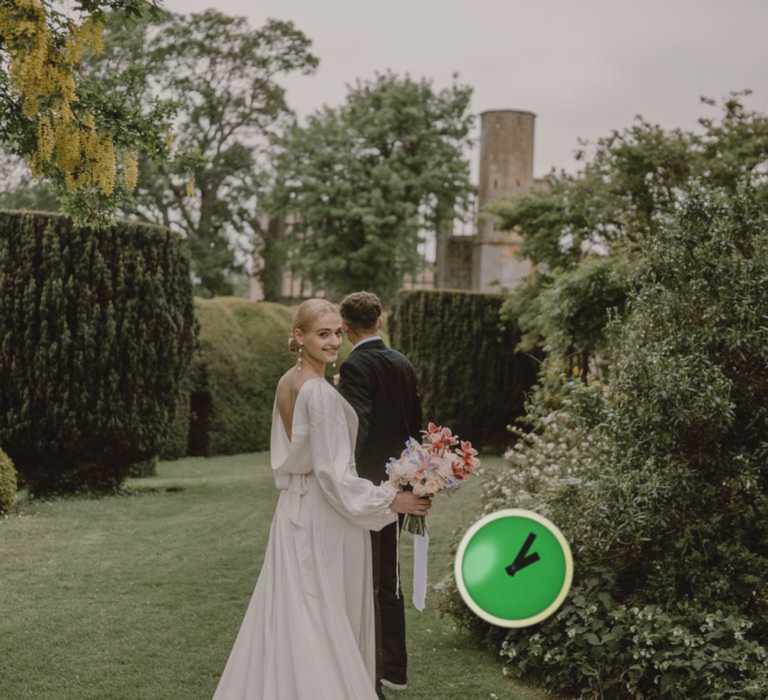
{"hour": 2, "minute": 5}
